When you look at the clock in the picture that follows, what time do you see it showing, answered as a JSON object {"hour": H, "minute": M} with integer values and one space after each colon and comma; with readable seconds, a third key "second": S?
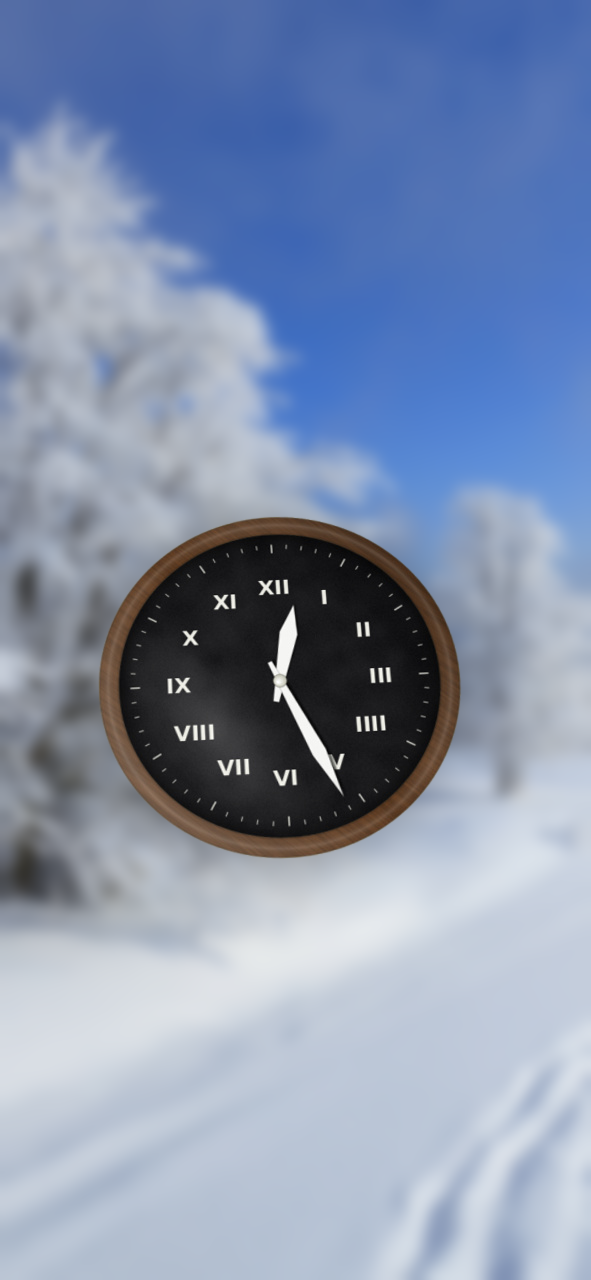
{"hour": 12, "minute": 26}
